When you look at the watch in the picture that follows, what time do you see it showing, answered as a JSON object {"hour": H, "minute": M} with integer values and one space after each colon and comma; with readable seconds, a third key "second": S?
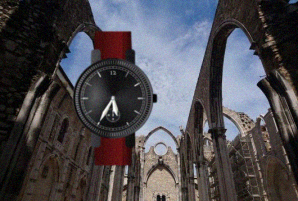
{"hour": 5, "minute": 35}
